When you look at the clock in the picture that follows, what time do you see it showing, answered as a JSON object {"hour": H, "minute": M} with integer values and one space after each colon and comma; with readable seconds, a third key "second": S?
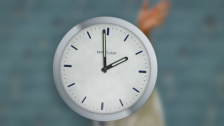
{"hour": 1, "minute": 59}
